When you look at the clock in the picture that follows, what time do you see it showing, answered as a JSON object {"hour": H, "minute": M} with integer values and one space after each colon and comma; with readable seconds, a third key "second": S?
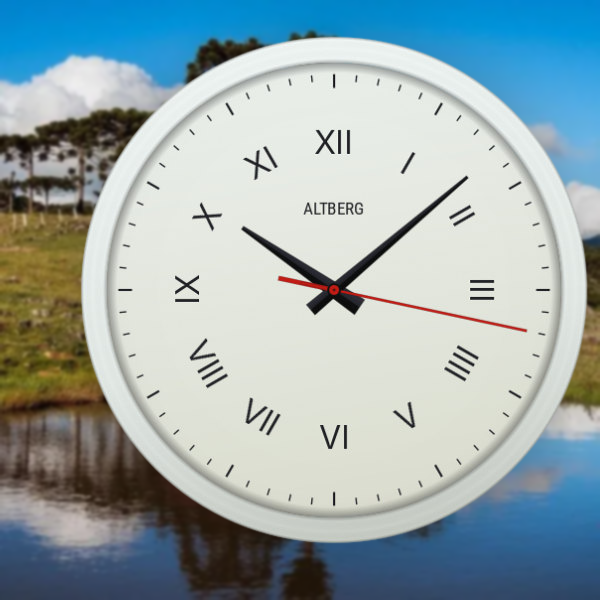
{"hour": 10, "minute": 8, "second": 17}
